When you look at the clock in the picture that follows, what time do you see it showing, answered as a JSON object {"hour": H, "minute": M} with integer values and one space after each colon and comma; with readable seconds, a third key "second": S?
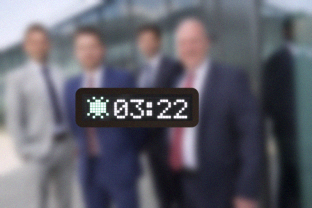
{"hour": 3, "minute": 22}
